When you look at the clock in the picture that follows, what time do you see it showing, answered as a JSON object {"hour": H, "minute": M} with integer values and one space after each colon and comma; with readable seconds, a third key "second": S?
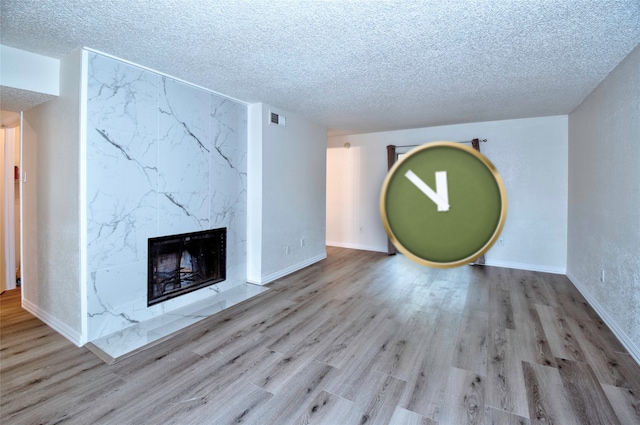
{"hour": 11, "minute": 52}
